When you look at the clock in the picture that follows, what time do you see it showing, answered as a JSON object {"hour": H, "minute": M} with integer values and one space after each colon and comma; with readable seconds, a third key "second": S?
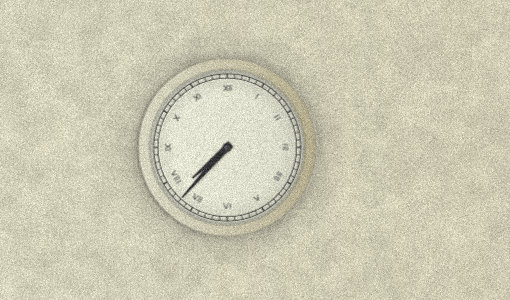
{"hour": 7, "minute": 37}
